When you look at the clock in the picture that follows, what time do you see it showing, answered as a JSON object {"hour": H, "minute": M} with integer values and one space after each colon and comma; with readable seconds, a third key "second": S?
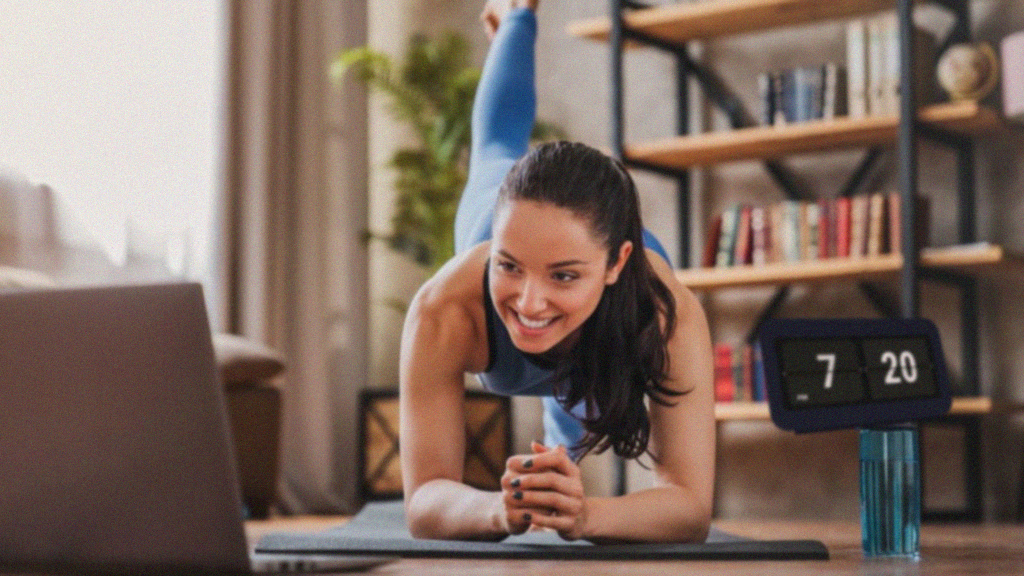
{"hour": 7, "minute": 20}
